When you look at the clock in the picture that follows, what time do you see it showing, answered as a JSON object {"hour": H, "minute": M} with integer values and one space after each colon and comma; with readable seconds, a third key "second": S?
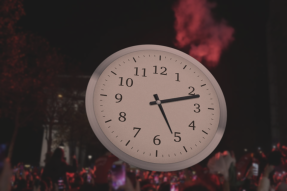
{"hour": 5, "minute": 12}
